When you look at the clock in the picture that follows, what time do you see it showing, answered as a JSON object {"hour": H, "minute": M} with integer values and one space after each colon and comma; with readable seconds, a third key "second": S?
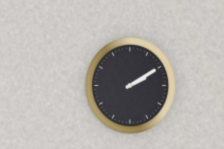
{"hour": 2, "minute": 10}
